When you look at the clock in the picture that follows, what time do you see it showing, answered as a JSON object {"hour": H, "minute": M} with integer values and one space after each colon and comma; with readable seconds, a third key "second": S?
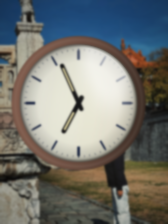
{"hour": 6, "minute": 56}
